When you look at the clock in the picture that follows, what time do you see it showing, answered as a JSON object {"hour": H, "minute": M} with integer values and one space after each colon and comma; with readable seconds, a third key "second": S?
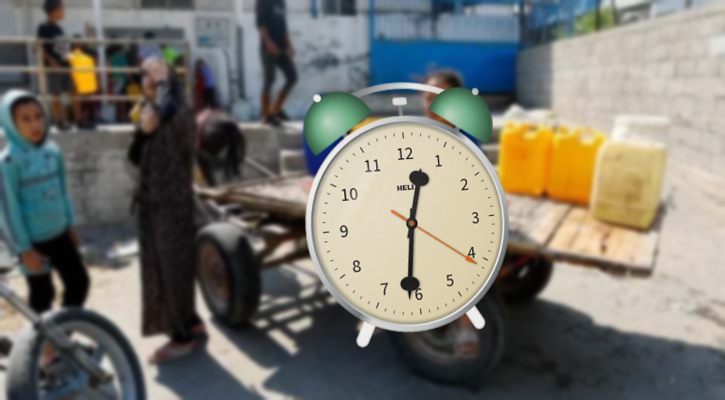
{"hour": 12, "minute": 31, "second": 21}
